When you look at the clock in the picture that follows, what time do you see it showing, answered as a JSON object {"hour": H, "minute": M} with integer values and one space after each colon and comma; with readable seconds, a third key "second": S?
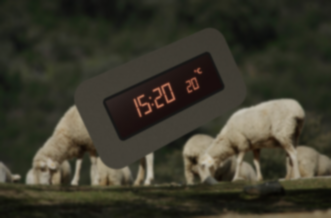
{"hour": 15, "minute": 20}
